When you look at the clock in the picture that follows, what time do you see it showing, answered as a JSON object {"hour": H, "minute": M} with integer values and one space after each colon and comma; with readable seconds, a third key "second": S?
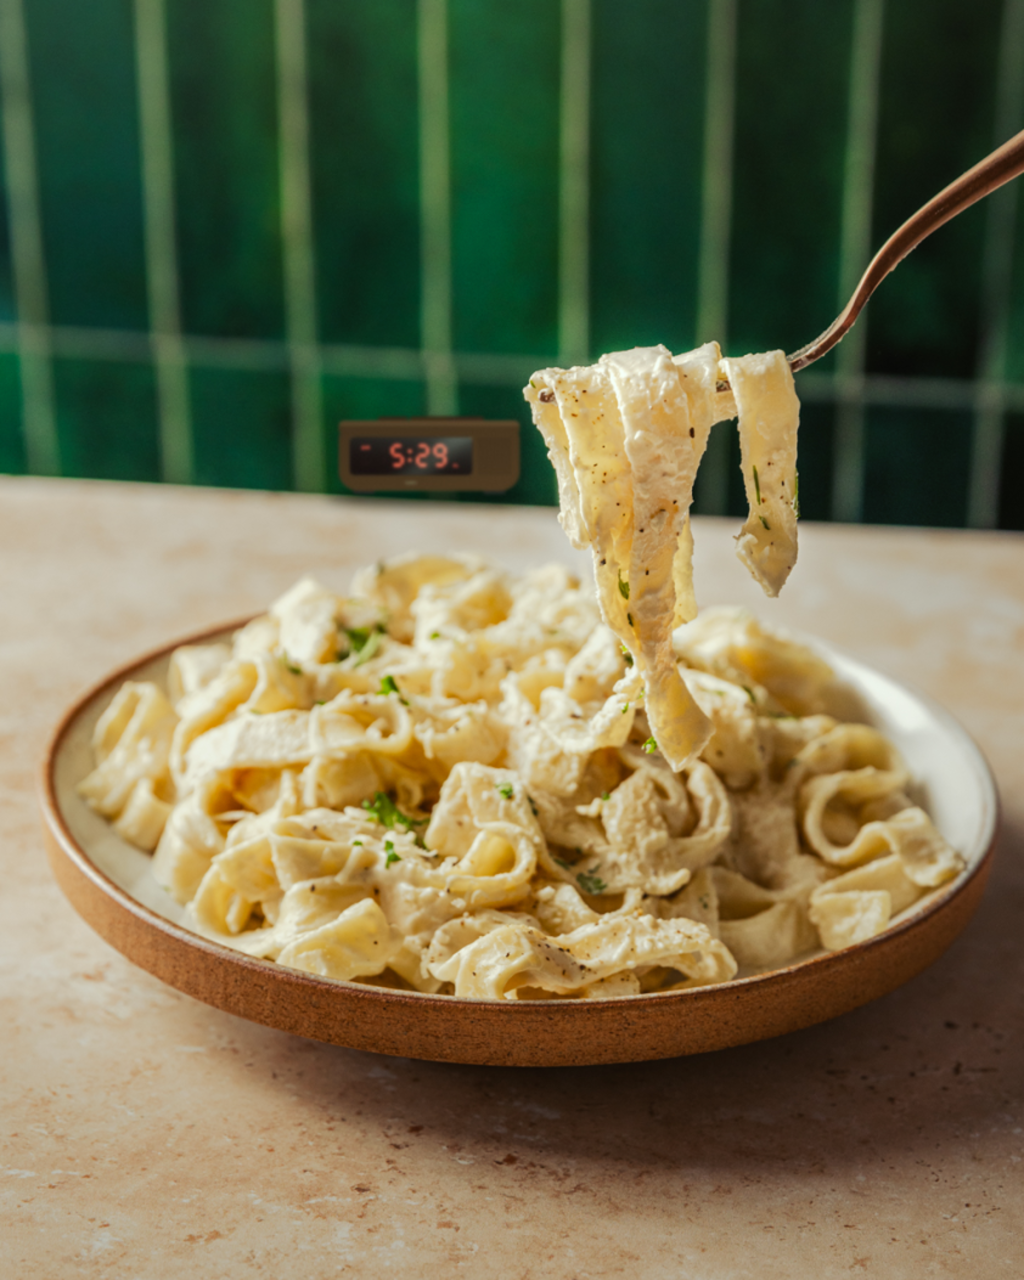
{"hour": 5, "minute": 29}
